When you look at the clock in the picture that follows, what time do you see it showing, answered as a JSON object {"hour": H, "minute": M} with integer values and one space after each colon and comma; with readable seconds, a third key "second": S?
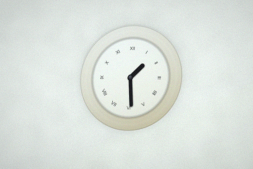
{"hour": 1, "minute": 29}
